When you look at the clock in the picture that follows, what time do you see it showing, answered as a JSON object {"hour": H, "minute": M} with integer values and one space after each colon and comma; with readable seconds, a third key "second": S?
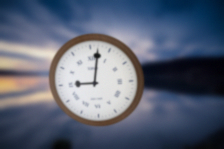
{"hour": 9, "minute": 2}
